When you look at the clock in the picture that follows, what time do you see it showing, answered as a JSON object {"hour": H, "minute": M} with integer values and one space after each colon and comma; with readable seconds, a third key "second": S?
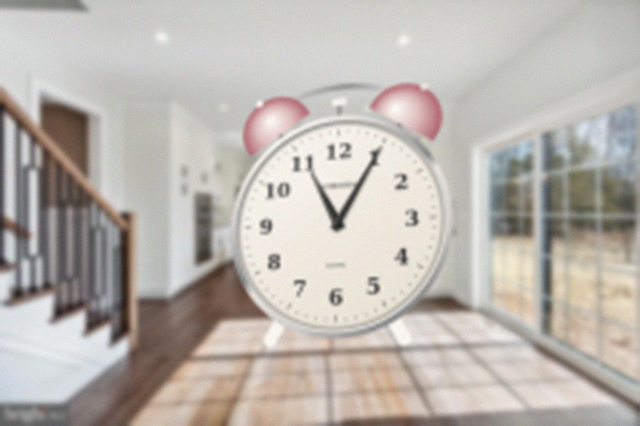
{"hour": 11, "minute": 5}
